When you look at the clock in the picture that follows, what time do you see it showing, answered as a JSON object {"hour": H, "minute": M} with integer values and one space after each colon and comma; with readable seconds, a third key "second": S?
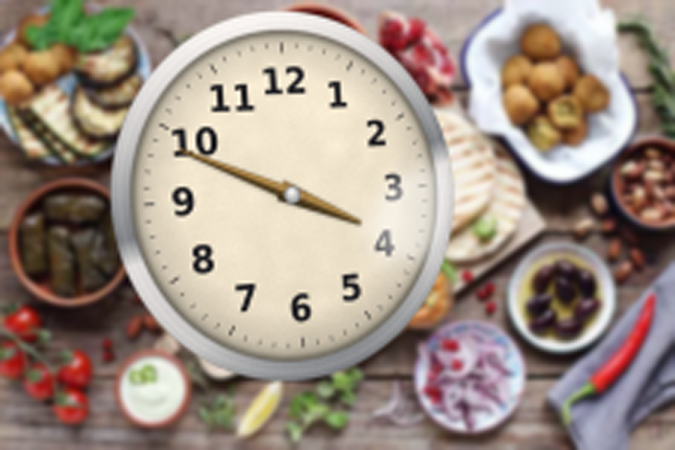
{"hour": 3, "minute": 49}
